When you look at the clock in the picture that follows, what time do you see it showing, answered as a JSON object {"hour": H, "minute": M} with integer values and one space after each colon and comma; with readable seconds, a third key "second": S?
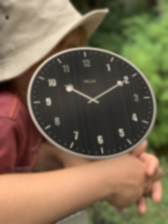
{"hour": 10, "minute": 10}
